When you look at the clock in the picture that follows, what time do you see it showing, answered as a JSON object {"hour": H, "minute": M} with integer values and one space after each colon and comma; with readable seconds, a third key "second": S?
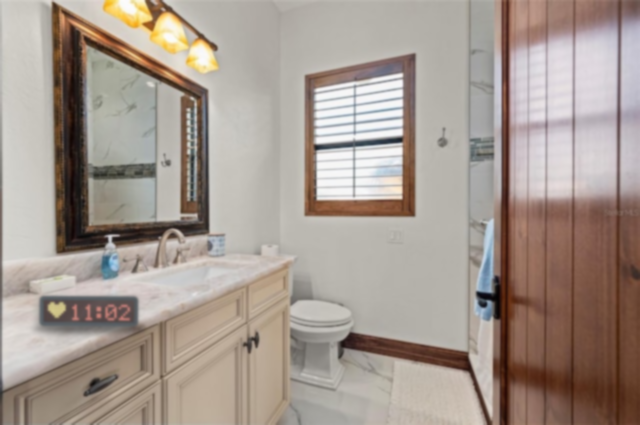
{"hour": 11, "minute": 2}
